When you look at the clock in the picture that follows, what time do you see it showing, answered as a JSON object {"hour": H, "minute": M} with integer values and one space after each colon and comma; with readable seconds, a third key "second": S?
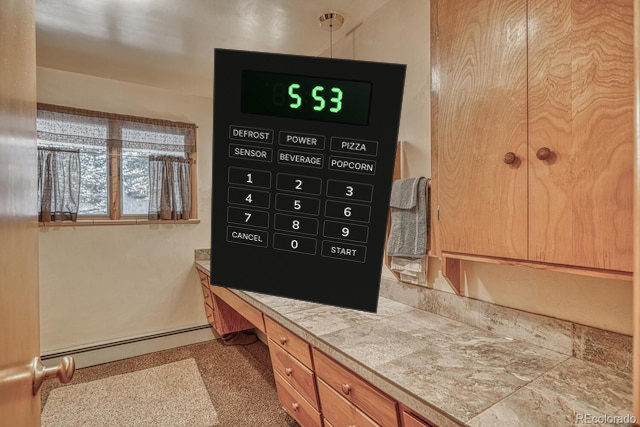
{"hour": 5, "minute": 53}
